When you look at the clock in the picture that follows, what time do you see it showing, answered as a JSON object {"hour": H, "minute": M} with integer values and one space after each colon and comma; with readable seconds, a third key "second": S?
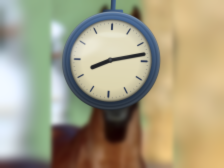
{"hour": 8, "minute": 13}
